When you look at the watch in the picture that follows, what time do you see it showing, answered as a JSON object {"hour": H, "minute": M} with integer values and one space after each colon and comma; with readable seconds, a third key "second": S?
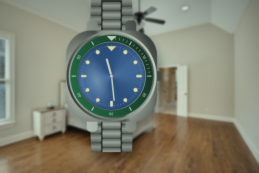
{"hour": 11, "minute": 29}
